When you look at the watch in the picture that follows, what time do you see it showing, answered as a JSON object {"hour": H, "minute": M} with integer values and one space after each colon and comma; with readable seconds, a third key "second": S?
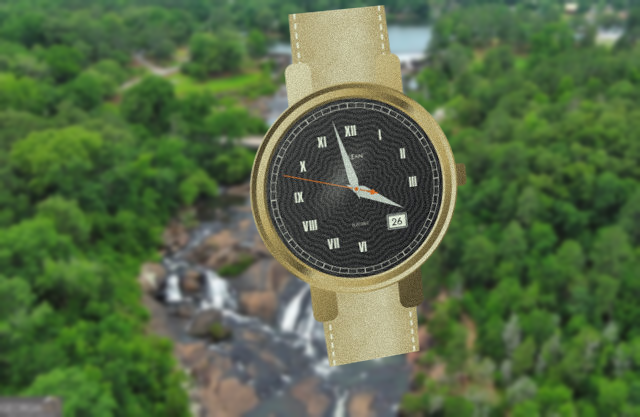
{"hour": 3, "minute": 57, "second": 48}
